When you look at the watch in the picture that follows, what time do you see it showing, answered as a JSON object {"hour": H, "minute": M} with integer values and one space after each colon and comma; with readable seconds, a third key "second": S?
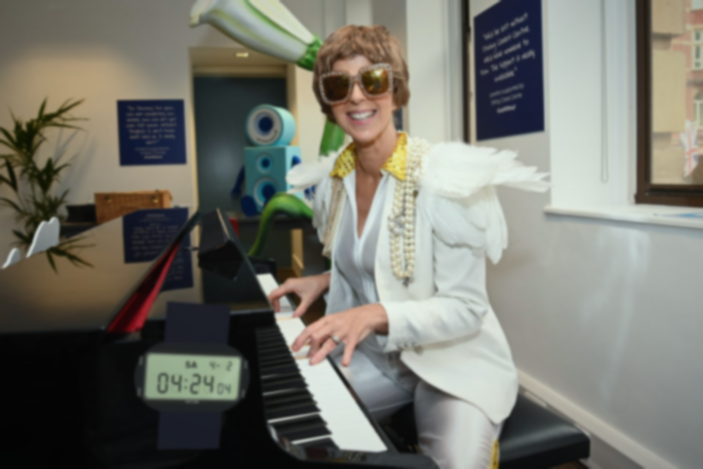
{"hour": 4, "minute": 24}
